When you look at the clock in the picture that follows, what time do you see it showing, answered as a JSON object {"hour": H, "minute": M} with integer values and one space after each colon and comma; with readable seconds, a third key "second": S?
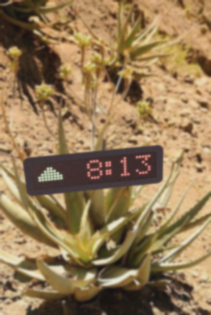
{"hour": 8, "minute": 13}
